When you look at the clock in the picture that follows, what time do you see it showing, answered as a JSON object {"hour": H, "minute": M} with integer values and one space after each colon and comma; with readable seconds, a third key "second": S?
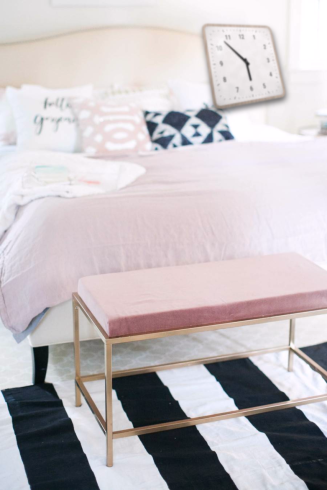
{"hour": 5, "minute": 53}
